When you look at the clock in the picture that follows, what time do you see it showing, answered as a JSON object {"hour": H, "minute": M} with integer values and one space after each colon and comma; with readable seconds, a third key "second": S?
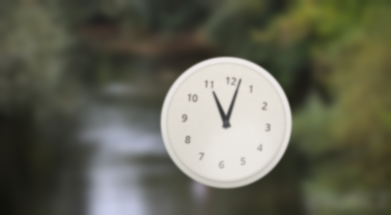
{"hour": 11, "minute": 2}
